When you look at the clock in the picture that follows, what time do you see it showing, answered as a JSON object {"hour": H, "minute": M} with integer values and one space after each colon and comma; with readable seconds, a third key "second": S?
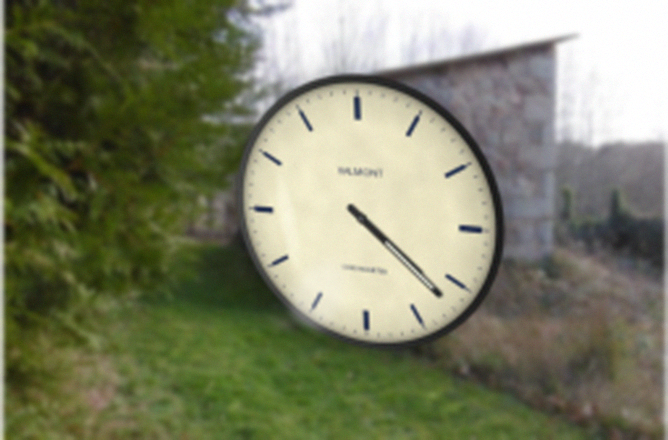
{"hour": 4, "minute": 22}
